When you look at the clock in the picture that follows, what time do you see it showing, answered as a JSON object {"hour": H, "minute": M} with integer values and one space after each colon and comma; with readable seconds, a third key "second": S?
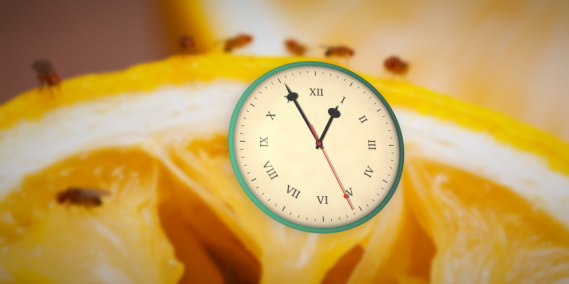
{"hour": 12, "minute": 55, "second": 26}
